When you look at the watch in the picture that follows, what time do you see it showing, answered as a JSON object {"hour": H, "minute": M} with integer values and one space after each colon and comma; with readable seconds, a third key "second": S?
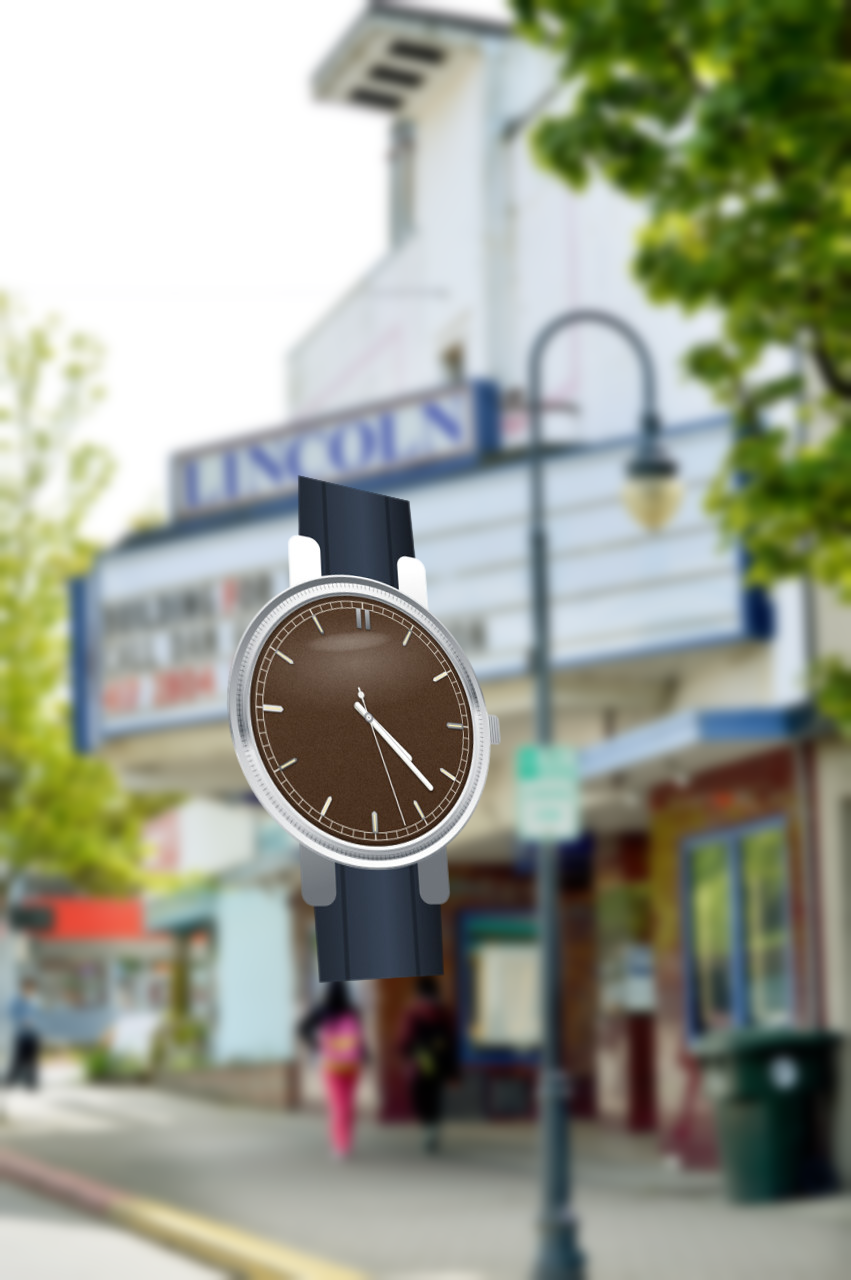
{"hour": 4, "minute": 22, "second": 27}
